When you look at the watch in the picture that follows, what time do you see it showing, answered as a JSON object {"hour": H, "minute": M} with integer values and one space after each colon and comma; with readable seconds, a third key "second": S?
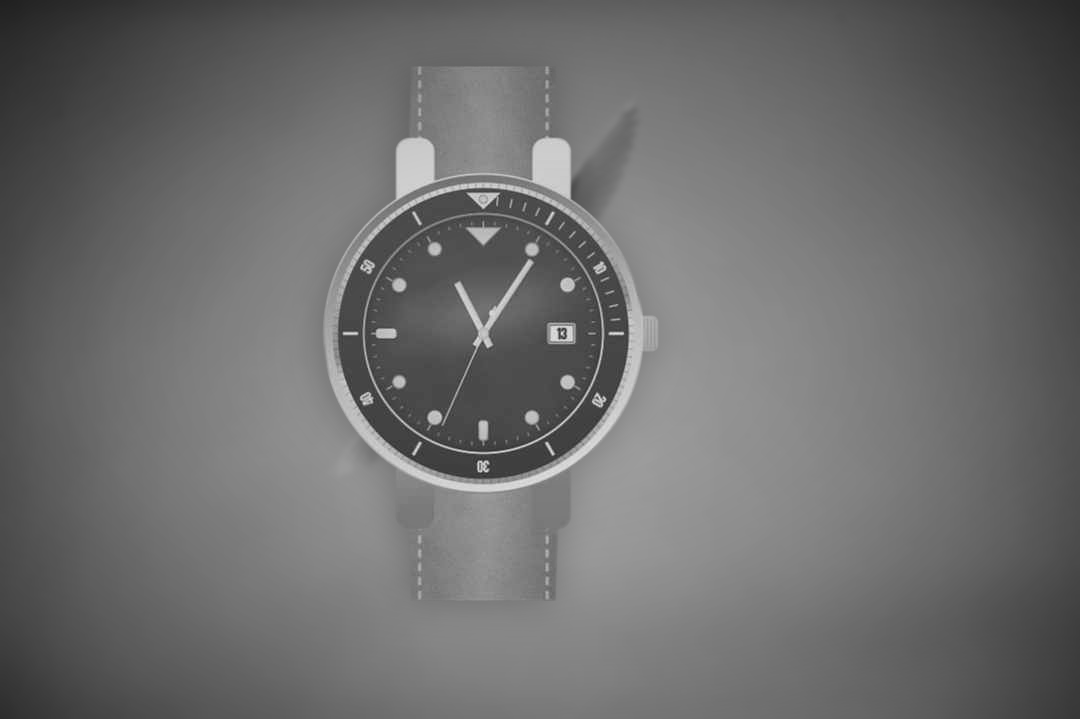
{"hour": 11, "minute": 5, "second": 34}
